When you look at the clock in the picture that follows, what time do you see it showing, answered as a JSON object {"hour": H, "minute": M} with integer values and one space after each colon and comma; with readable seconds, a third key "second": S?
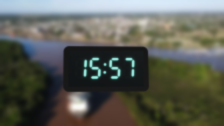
{"hour": 15, "minute": 57}
